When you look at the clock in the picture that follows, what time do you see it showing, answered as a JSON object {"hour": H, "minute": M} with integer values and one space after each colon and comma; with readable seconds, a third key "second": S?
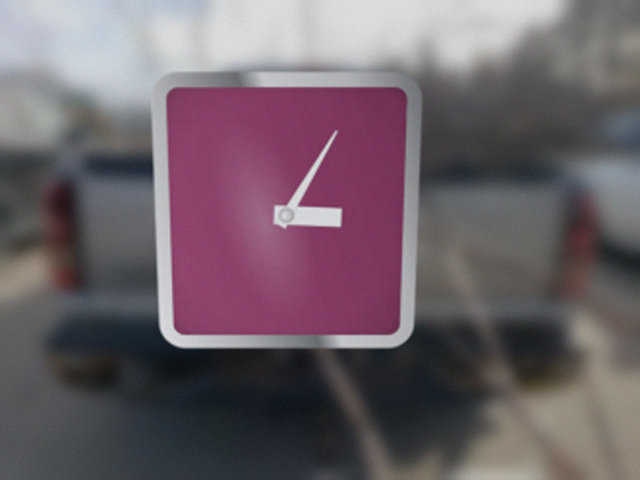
{"hour": 3, "minute": 5}
